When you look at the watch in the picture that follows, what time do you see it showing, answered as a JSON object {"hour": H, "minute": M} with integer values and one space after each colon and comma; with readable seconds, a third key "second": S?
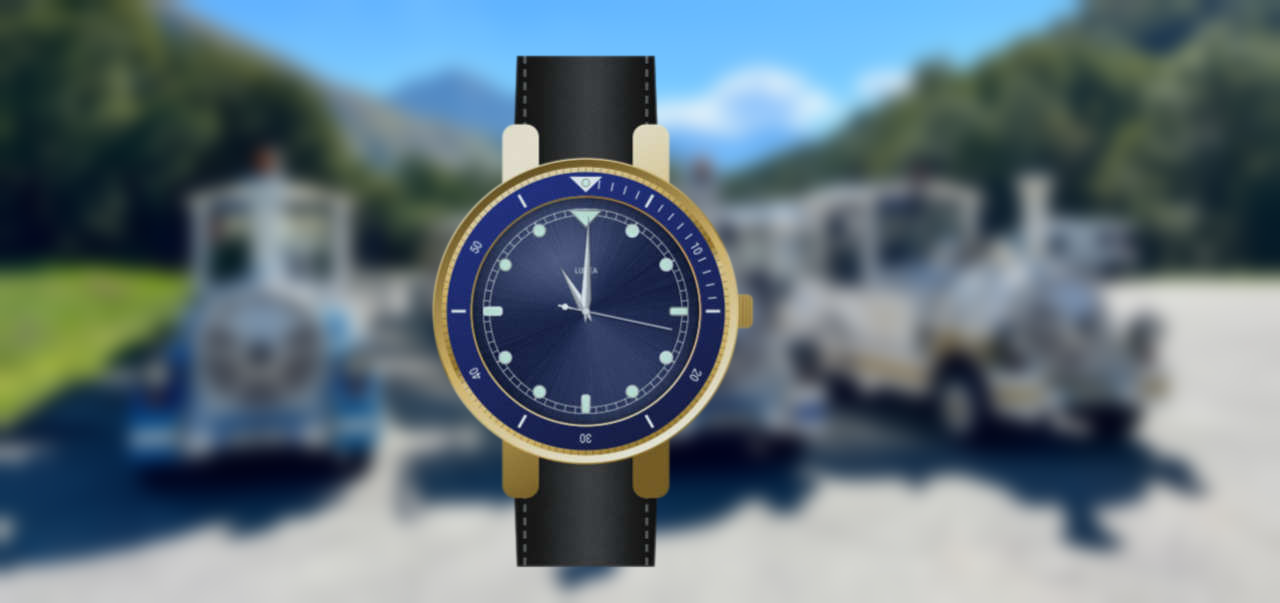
{"hour": 11, "minute": 0, "second": 17}
